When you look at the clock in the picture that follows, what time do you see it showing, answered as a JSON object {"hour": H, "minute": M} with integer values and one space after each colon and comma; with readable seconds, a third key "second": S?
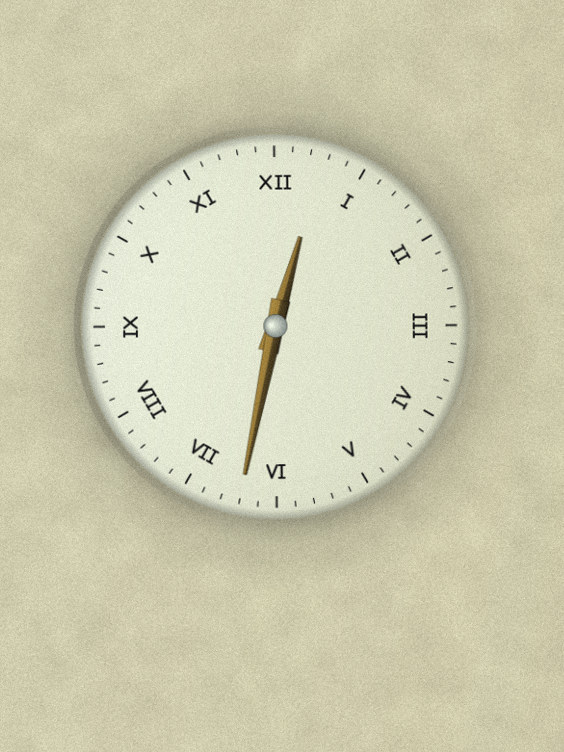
{"hour": 12, "minute": 32}
